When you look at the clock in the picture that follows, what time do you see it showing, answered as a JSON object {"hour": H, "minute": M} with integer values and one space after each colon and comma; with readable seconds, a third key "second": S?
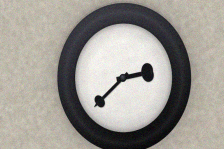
{"hour": 2, "minute": 38}
